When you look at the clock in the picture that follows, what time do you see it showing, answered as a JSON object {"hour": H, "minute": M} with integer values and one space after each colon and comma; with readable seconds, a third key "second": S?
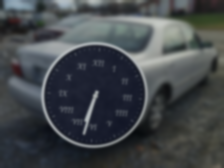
{"hour": 6, "minute": 32}
